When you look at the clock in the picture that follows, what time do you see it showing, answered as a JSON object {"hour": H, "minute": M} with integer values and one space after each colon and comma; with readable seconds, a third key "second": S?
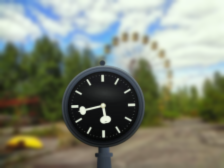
{"hour": 5, "minute": 43}
